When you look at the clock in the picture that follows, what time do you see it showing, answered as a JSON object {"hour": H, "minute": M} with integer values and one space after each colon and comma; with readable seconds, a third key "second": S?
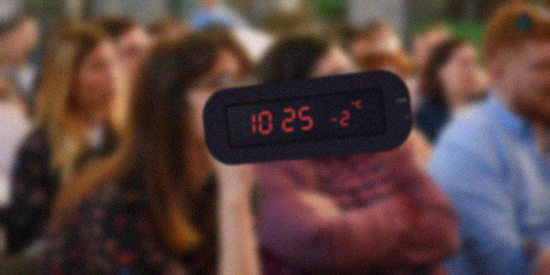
{"hour": 10, "minute": 25}
